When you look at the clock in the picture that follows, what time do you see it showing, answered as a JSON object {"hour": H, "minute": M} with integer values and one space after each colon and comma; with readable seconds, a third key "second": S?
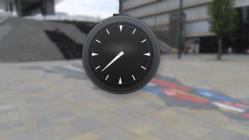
{"hour": 7, "minute": 38}
